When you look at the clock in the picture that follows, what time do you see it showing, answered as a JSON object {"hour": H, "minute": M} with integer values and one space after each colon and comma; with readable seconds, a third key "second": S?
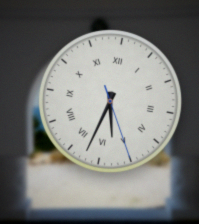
{"hour": 5, "minute": 32, "second": 25}
